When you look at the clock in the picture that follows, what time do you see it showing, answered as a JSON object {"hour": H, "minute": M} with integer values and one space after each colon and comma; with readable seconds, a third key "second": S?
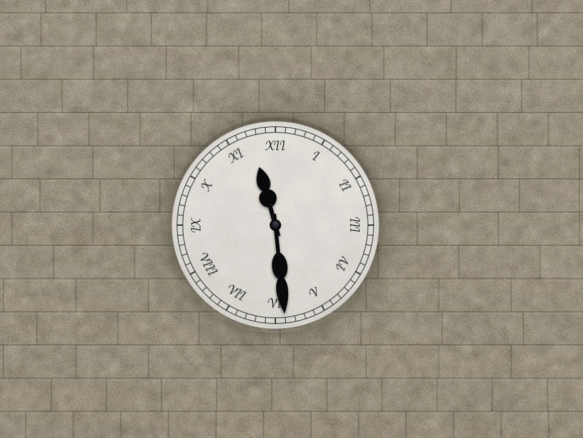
{"hour": 11, "minute": 29}
